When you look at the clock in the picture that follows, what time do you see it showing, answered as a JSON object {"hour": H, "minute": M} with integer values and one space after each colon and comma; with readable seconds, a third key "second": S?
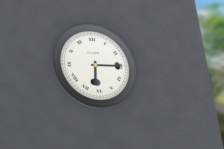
{"hour": 6, "minute": 15}
